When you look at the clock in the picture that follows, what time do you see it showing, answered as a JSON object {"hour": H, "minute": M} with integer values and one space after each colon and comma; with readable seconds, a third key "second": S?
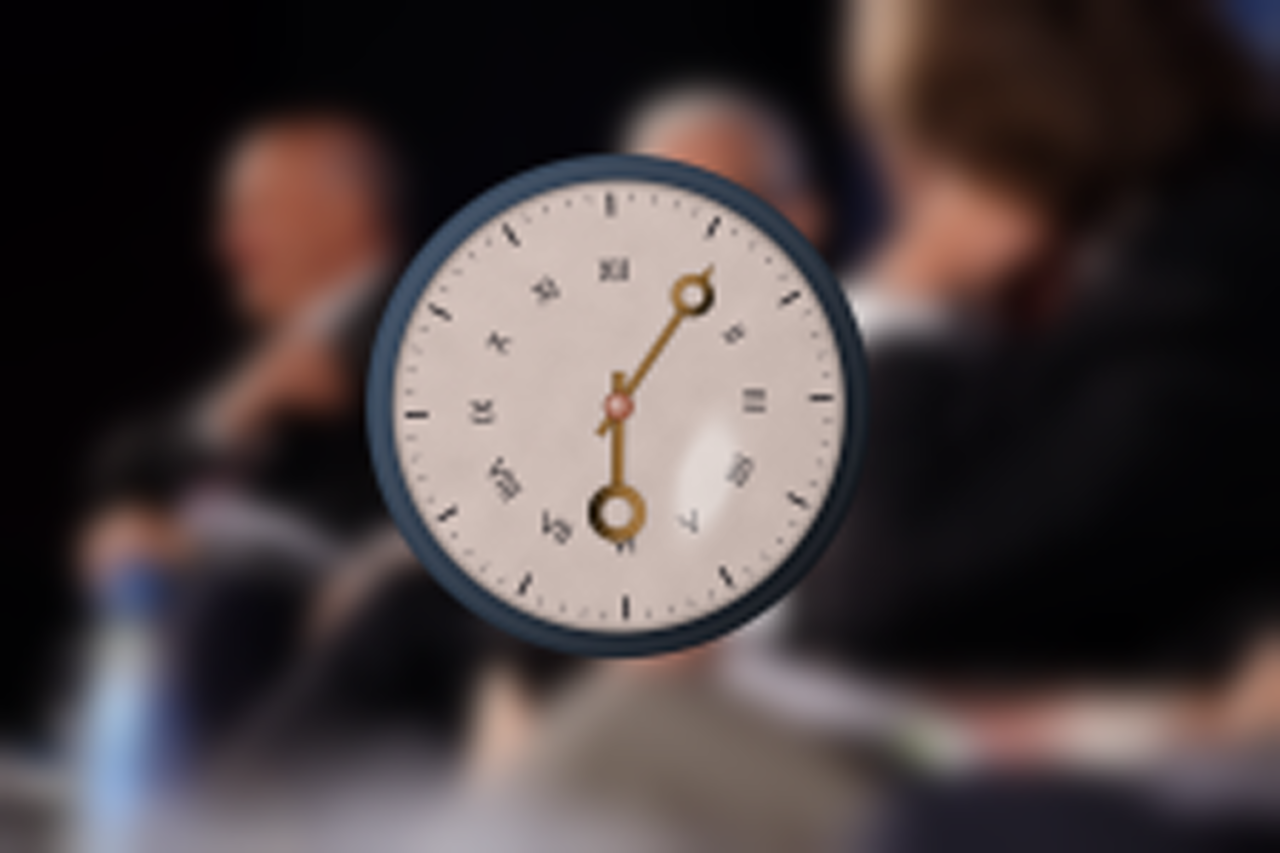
{"hour": 6, "minute": 6}
